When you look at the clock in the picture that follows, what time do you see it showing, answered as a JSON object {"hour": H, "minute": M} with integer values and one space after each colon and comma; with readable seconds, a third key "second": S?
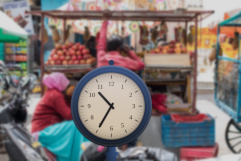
{"hour": 10, "minute": 35}
